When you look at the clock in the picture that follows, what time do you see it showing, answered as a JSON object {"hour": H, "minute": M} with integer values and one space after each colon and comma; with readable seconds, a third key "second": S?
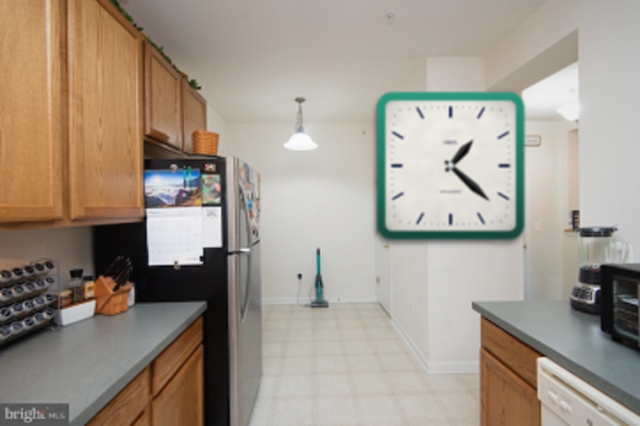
{"hour": 1, "minute": 22}
